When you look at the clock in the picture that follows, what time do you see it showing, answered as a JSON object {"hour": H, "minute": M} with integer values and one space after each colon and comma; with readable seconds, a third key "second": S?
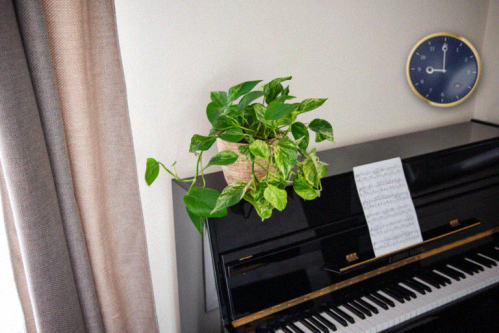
{"hour": 9, "minute": 0}
